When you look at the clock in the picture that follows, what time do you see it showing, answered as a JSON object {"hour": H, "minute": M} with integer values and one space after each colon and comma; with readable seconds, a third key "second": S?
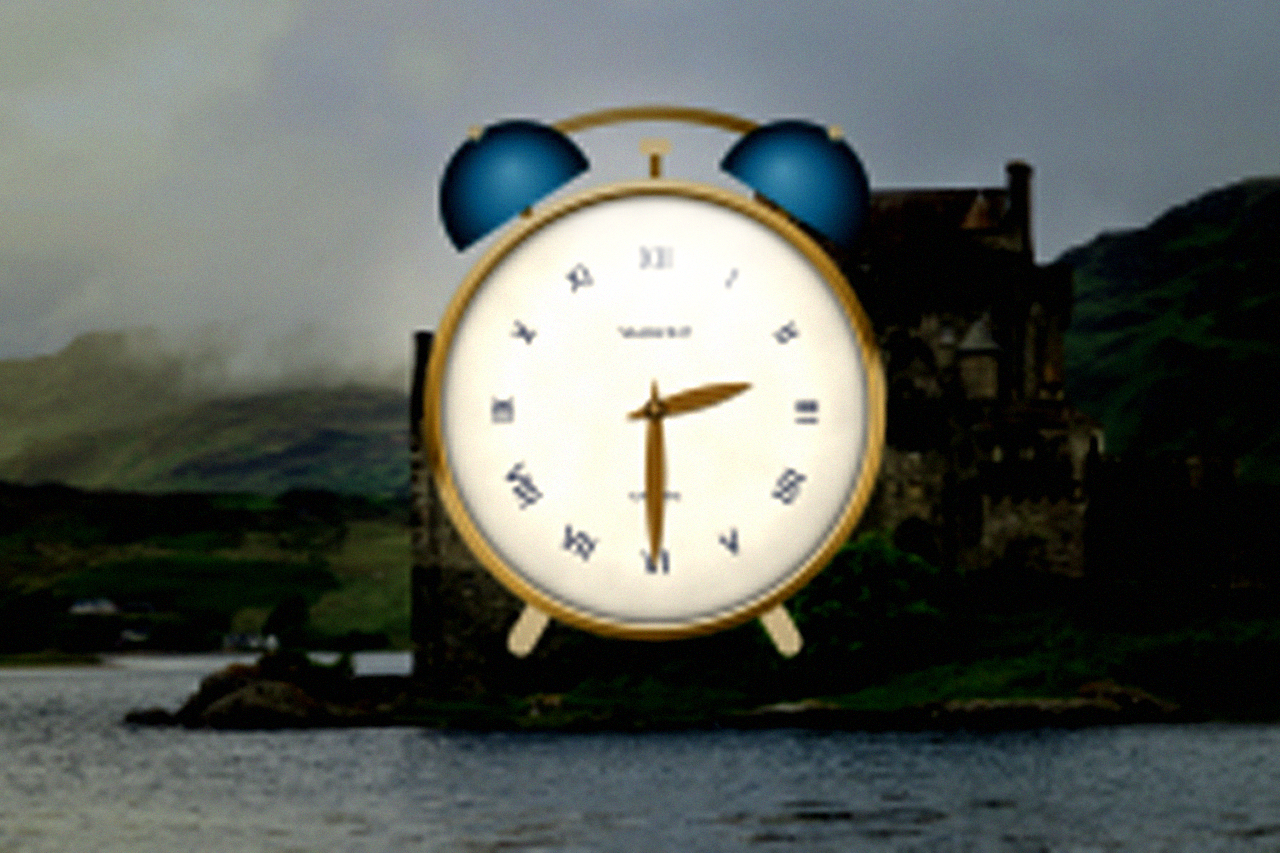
{"hour": 2, "minute": 30}
